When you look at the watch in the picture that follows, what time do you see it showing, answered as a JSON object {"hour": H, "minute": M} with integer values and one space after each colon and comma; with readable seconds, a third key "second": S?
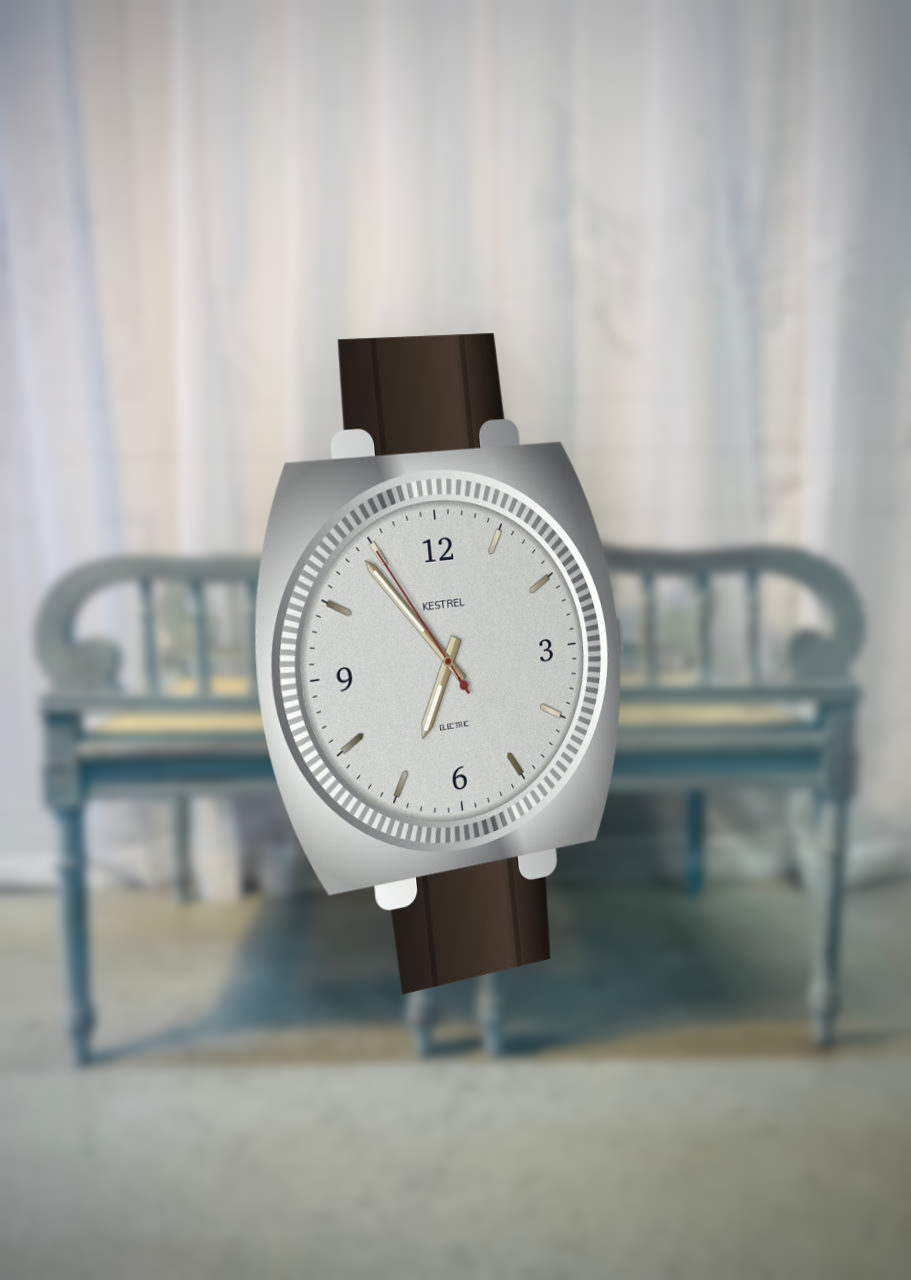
{"hour": 6, "minute": 53, "second": 55}
